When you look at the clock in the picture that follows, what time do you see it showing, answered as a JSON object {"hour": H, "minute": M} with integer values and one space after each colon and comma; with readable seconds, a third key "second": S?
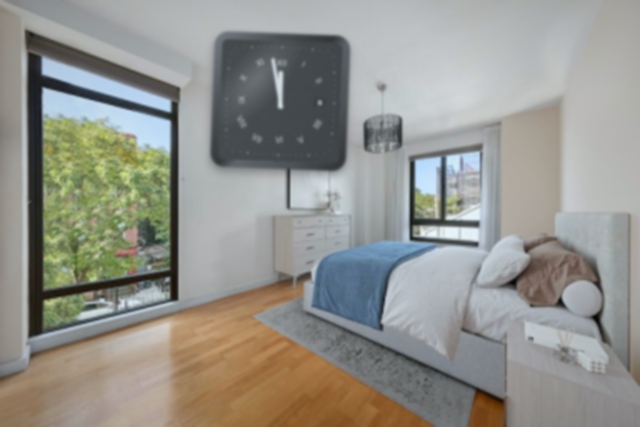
{"hour": 11, "minute": 58}
